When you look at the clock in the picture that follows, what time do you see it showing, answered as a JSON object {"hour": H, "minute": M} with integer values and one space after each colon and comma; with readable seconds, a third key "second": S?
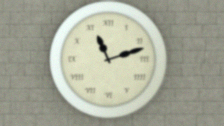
{"hour": 11, "minute": 12}
